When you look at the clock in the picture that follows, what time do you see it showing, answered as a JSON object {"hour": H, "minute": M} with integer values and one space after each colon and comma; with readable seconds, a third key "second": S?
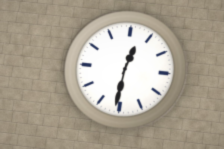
{"hour": 12, "minute": 31}
